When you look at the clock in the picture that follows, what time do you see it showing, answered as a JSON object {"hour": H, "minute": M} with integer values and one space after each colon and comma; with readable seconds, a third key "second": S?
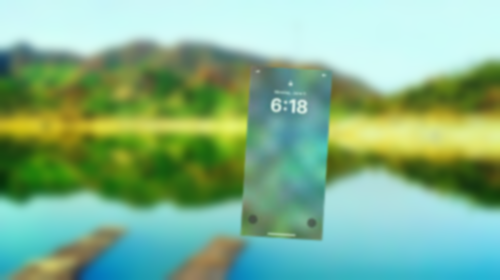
{"hour": 6, "minute": 18}
